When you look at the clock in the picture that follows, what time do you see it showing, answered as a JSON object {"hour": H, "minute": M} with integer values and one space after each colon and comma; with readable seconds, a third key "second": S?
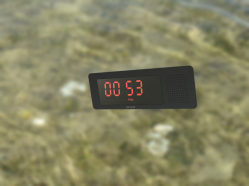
{"hour": 0, "minute": 53}
